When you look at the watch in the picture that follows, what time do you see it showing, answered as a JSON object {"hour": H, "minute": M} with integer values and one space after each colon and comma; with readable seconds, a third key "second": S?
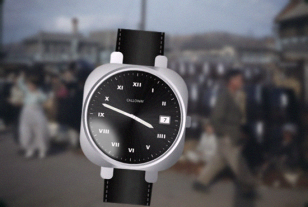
{"hour": 3, "minute": 48}
